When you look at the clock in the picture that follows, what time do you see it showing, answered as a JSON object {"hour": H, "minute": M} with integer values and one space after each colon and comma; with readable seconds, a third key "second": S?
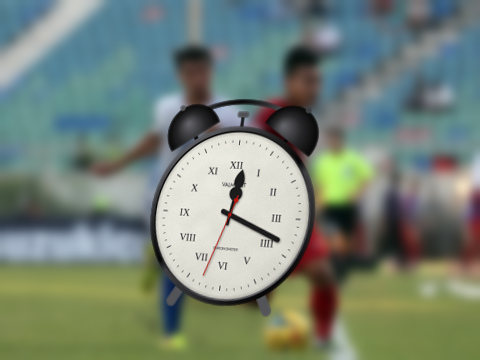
{"hour": 12, "minute": 18, "second": 33}
